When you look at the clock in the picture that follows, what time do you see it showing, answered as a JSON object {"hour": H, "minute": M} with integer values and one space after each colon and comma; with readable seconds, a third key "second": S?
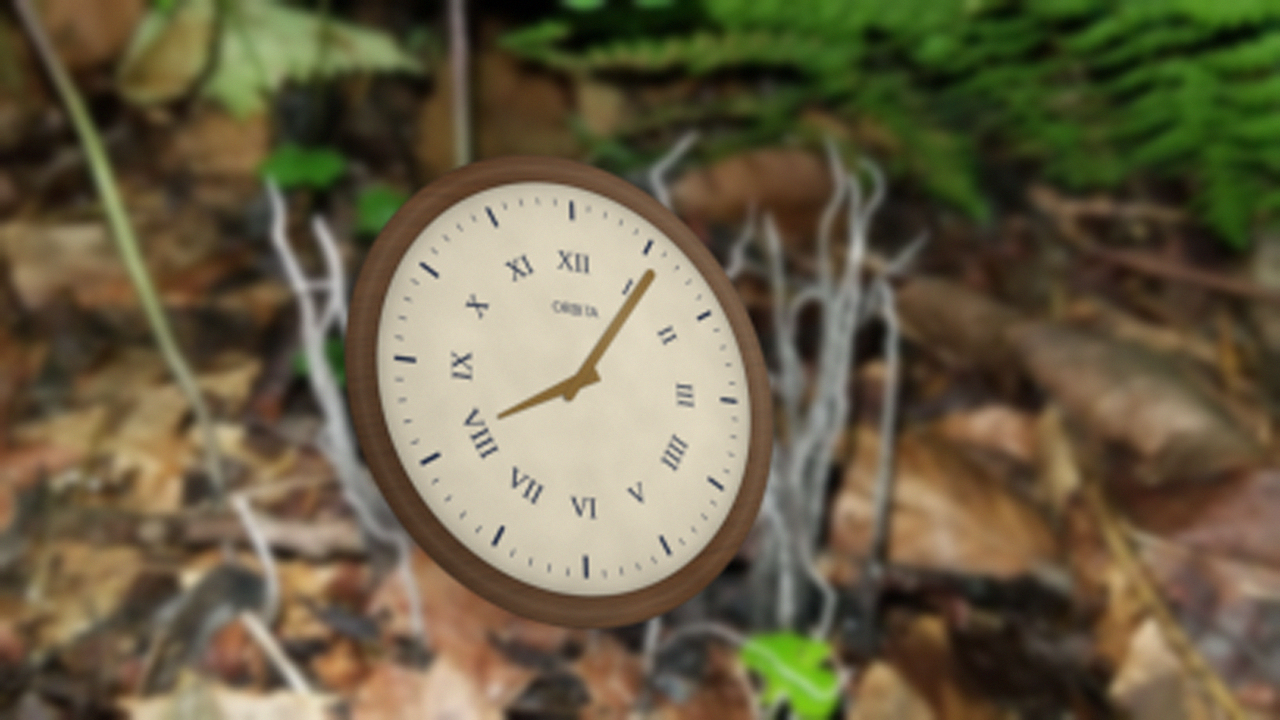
{"hour": 8, "minute": 6}
